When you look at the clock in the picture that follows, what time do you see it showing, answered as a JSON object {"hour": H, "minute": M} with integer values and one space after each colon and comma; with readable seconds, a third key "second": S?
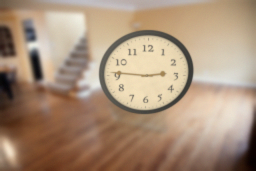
{"hour": 2, "minute": 46}
